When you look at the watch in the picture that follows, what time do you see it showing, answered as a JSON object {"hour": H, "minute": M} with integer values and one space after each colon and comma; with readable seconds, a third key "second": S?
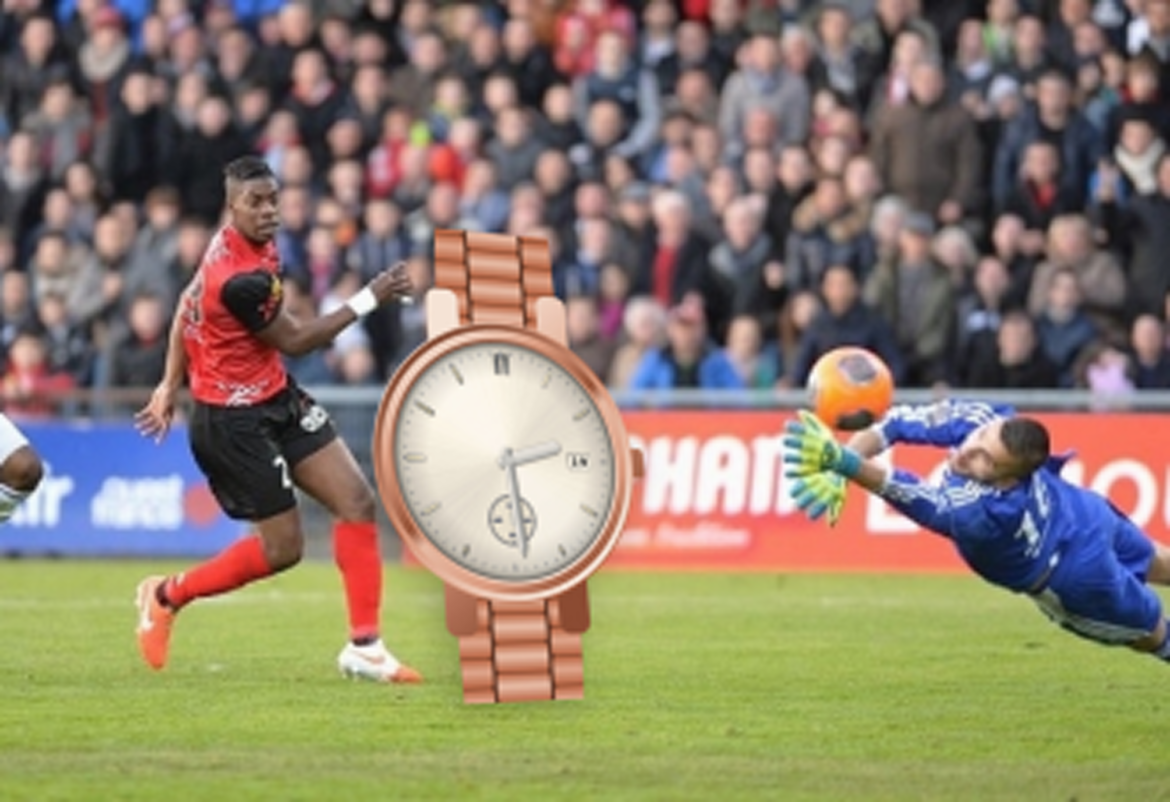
{"hour": 2, "minute": 29}
